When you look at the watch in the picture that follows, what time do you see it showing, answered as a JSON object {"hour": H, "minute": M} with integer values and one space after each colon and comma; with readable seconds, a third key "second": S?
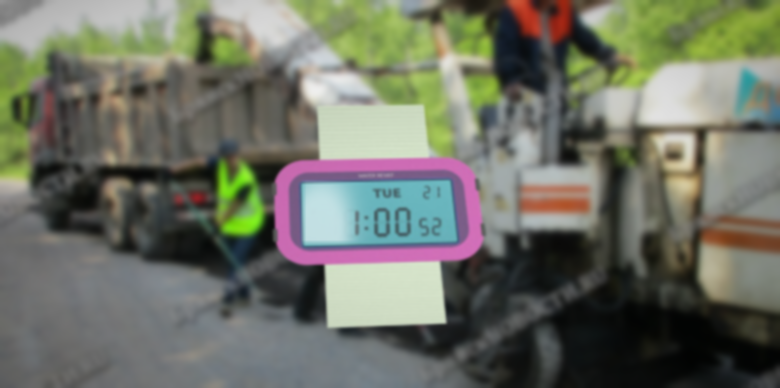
{"hour": 1, "minute": 0, "second": 52}
